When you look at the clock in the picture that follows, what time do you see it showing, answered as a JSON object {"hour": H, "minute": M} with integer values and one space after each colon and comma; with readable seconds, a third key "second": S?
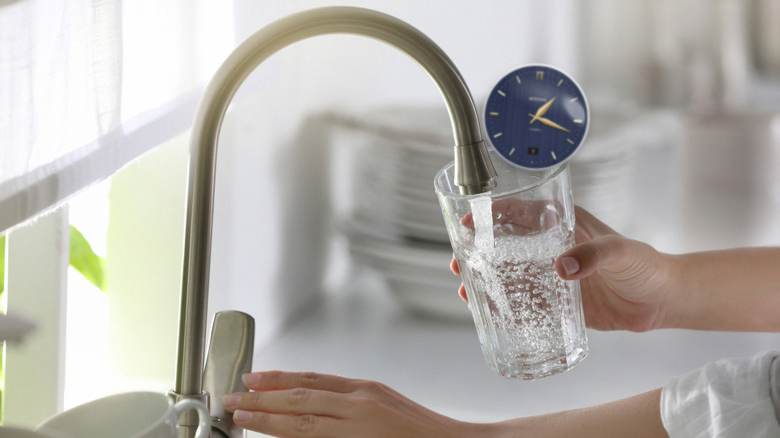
{"hour": 1, "minute": 18}
